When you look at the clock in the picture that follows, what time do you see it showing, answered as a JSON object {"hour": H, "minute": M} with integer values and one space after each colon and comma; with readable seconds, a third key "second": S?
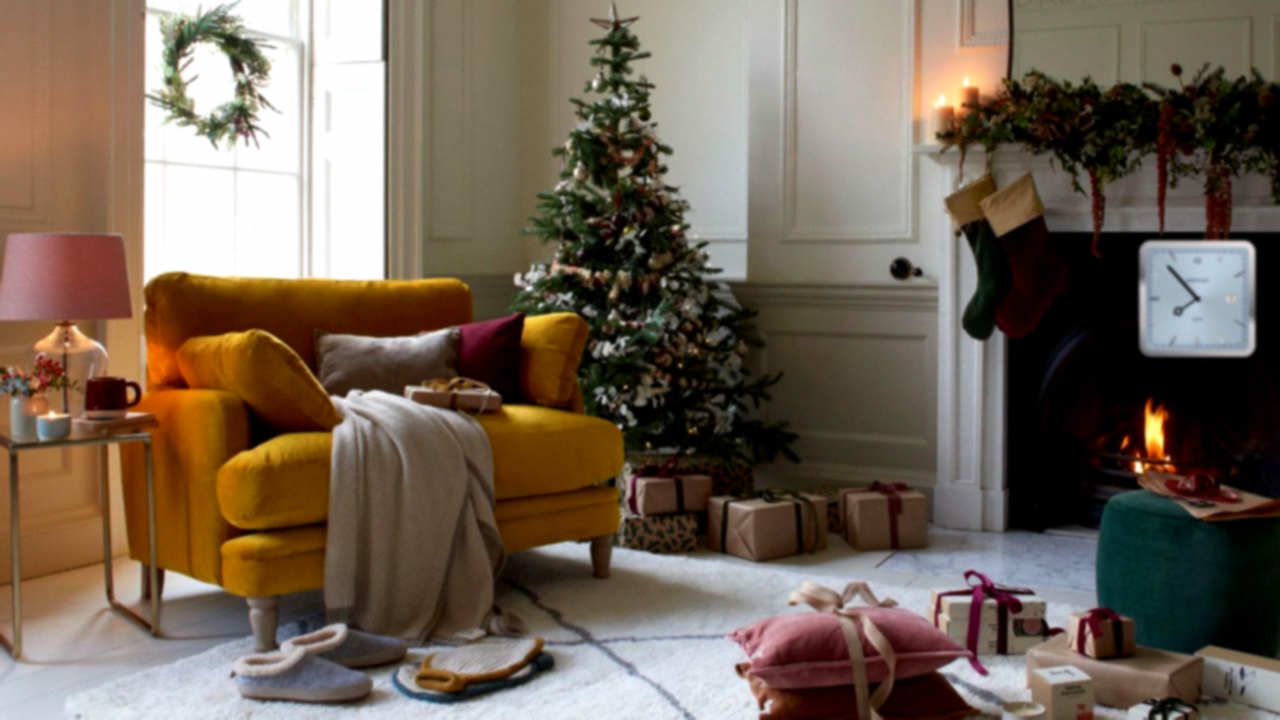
{"hour": 7, "minute": 53}
